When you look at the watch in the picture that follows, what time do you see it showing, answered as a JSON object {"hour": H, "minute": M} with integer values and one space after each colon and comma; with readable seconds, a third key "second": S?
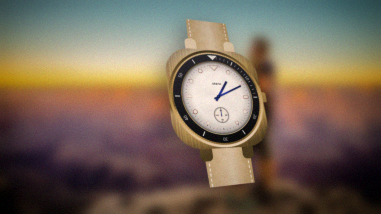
{"hour": 1, "minute": 11}
